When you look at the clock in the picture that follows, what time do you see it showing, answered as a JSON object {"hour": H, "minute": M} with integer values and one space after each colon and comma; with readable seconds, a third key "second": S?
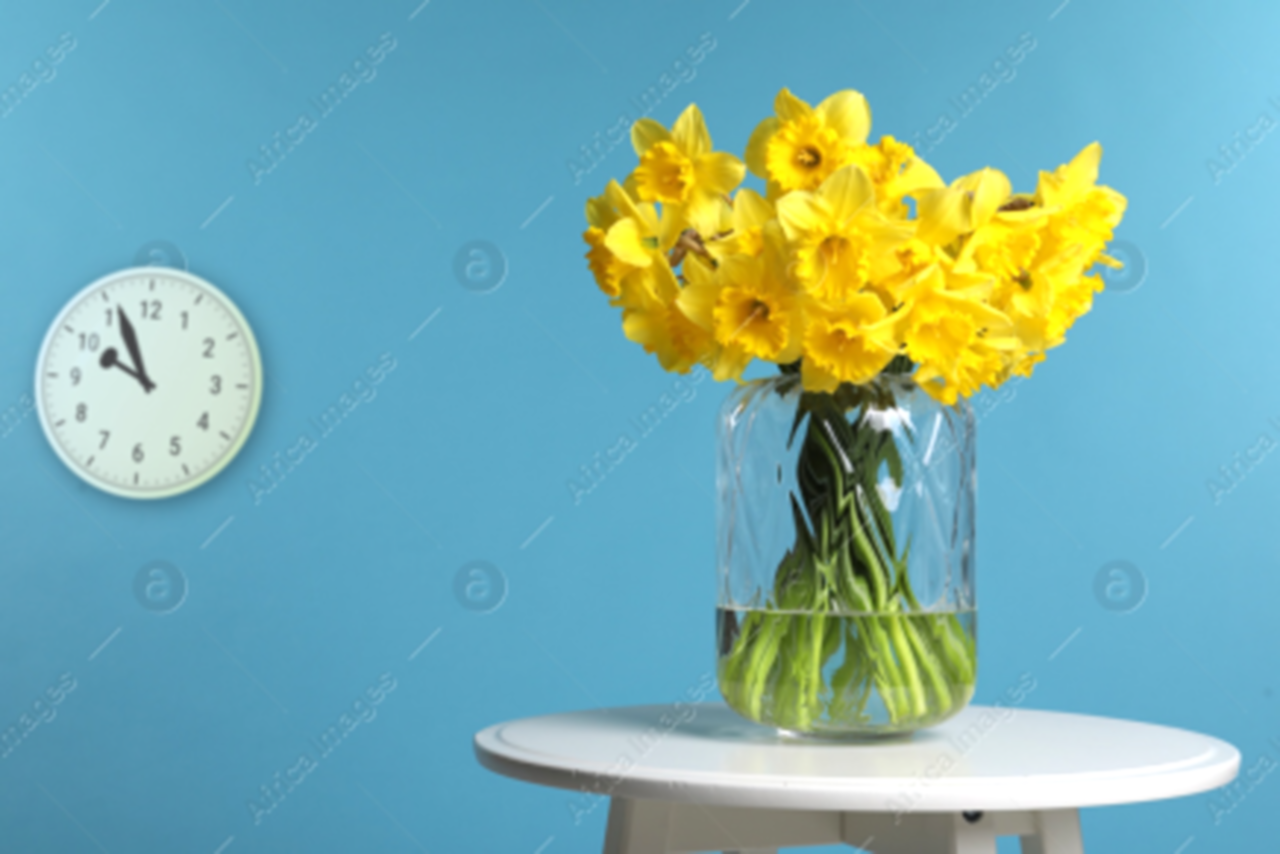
{"hour": 9, "minute": 56}
